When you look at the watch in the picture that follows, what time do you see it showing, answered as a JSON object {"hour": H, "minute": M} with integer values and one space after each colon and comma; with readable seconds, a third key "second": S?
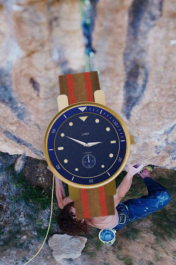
{"hour": 2, "minute": 50}
